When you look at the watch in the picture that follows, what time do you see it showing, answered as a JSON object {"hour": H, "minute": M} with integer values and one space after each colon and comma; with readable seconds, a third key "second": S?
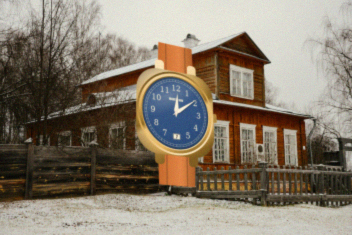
{"hour": 12, "minute": 9}
